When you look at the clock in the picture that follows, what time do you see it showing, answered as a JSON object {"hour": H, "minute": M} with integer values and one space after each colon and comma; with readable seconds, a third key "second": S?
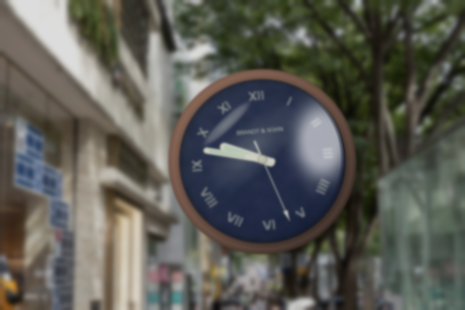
{"hour": 9, "minute": 47, "second": 27}
